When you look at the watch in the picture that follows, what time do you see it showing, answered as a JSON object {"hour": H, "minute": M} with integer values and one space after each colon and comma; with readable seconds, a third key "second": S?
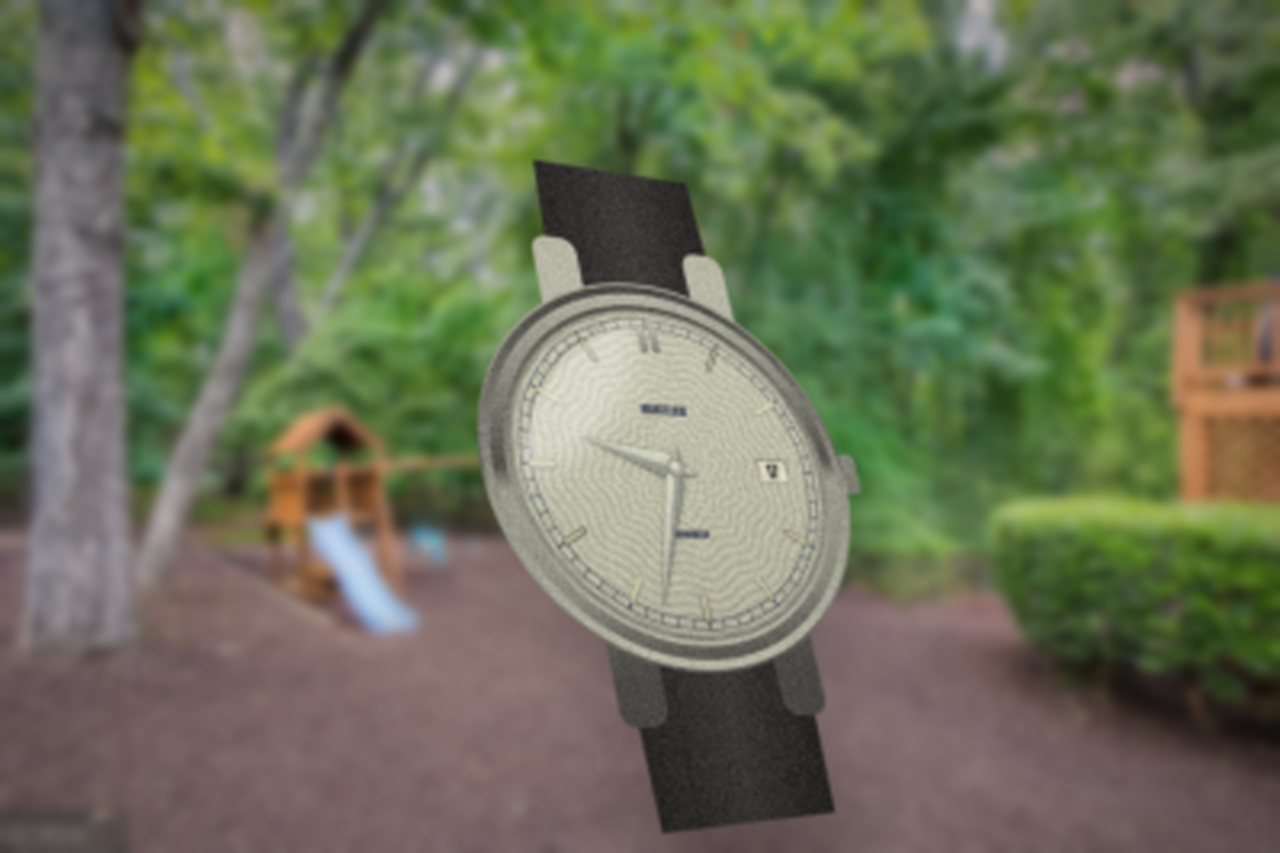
{"hour": 9, "minute": 33}
